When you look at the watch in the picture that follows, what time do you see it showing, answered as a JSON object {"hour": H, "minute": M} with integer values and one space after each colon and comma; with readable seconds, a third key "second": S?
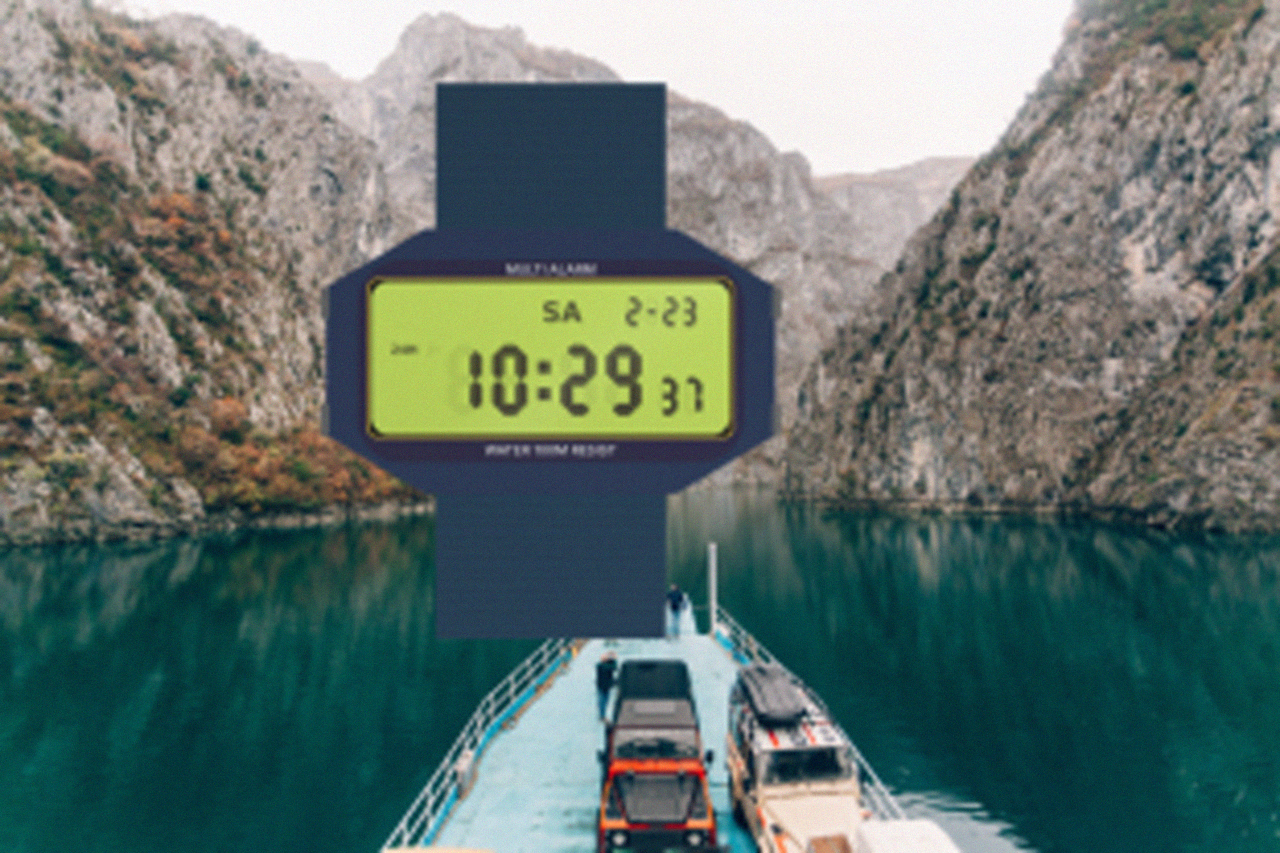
{"hour": 10, "minute": 29, "second": 37}
